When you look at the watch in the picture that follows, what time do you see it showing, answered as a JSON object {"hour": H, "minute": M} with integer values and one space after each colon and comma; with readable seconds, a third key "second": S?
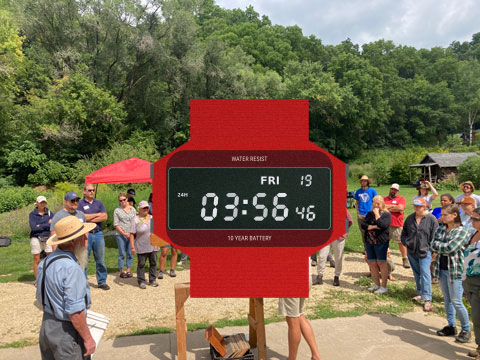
{"hour": 3, "minute": 56, "second": 46}
